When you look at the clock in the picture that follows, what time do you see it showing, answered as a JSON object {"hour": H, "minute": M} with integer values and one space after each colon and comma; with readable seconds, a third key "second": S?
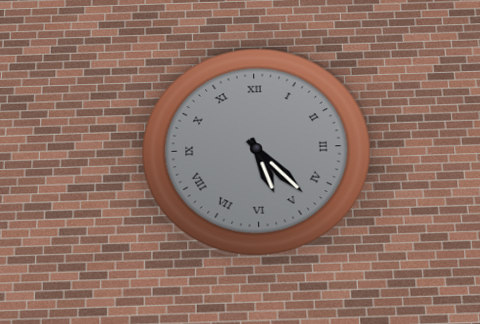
{"hour": 5, "minute": 23}
